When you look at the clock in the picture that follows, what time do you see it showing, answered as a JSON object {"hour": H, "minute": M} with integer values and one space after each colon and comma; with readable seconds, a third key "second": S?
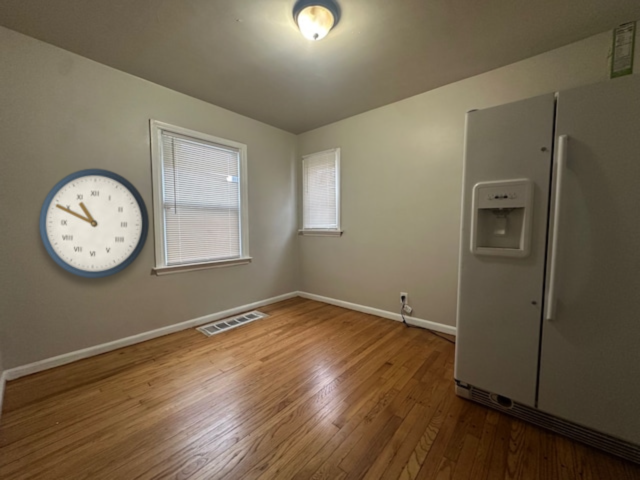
{"hour": 10, "minute": 49}
